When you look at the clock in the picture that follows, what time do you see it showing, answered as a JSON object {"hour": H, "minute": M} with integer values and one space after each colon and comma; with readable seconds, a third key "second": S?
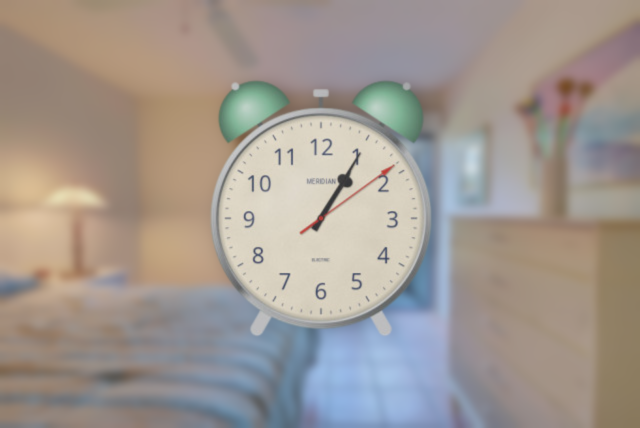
{"hour": 1, "minute": 5, "second": 9}
